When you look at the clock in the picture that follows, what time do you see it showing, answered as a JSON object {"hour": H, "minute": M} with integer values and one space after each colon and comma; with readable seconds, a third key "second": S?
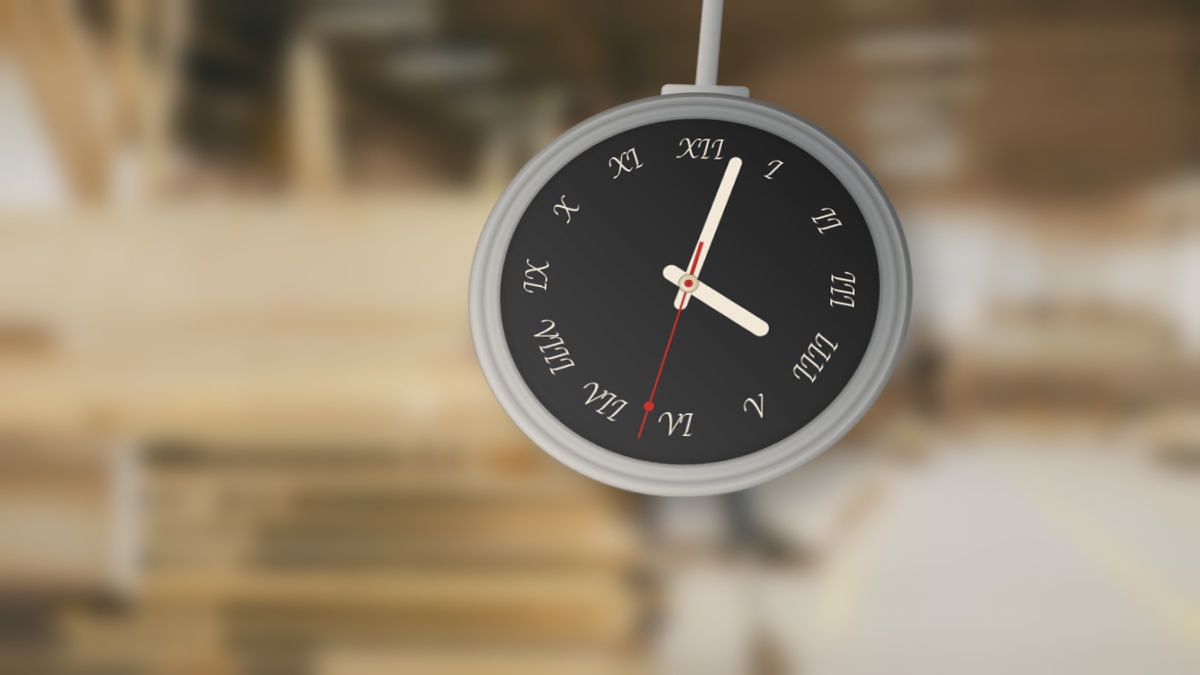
{"hour": 4, "minute": 2, "second": 32}
